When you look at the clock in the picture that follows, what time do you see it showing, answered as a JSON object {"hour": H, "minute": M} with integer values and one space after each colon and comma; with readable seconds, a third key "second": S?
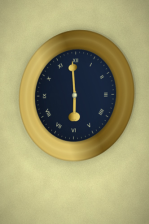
{"hour": 5, "minute": 59}
